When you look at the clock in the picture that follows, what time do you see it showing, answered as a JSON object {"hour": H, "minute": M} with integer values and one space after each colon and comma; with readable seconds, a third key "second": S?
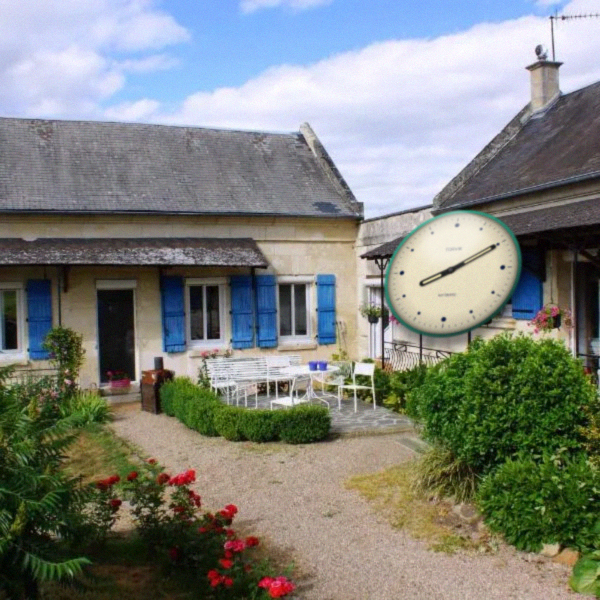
{"hour": 8, "minute": 10}
